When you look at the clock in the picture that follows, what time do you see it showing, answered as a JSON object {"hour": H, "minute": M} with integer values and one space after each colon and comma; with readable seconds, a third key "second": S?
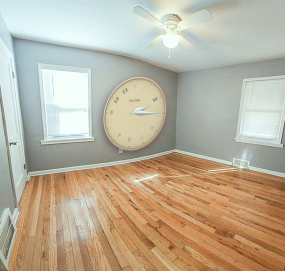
{"hour": 2, "minute": 15}
